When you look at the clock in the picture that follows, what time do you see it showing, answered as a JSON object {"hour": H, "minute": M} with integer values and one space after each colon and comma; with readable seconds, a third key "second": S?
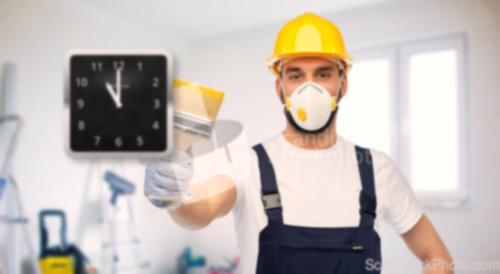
{"hour": 11, "minute": 0}
